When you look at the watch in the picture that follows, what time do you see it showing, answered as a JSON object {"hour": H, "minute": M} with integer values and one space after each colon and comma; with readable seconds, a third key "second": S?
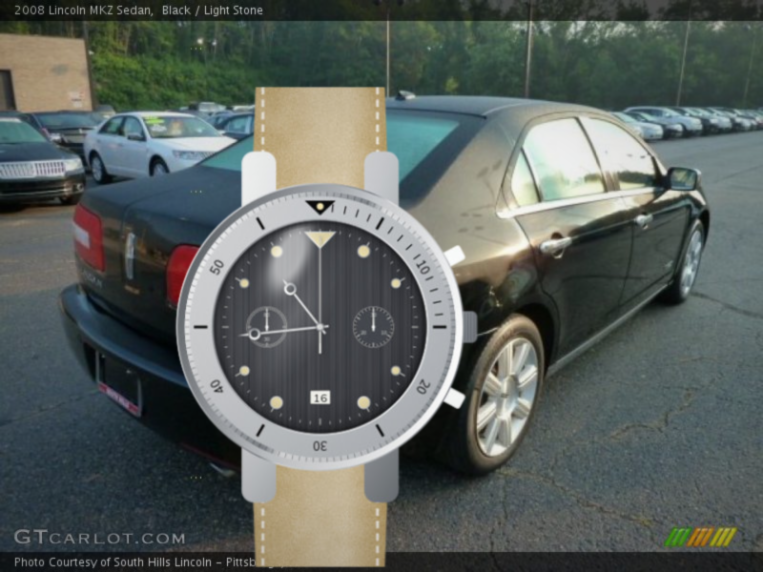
{"hour": 10, "minute": 44}
